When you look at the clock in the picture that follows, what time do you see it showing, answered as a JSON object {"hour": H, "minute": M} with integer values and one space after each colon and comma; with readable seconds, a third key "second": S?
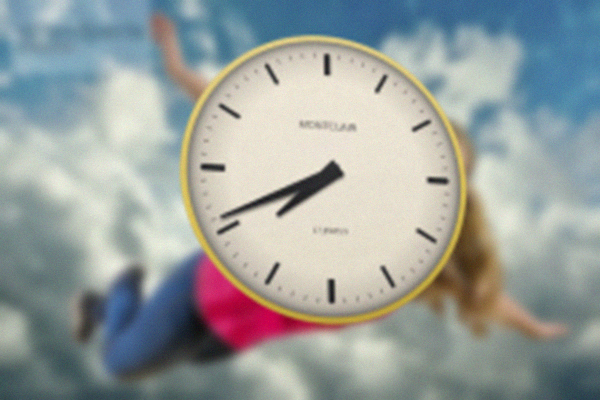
{"hour": 7, "minute": 41}
